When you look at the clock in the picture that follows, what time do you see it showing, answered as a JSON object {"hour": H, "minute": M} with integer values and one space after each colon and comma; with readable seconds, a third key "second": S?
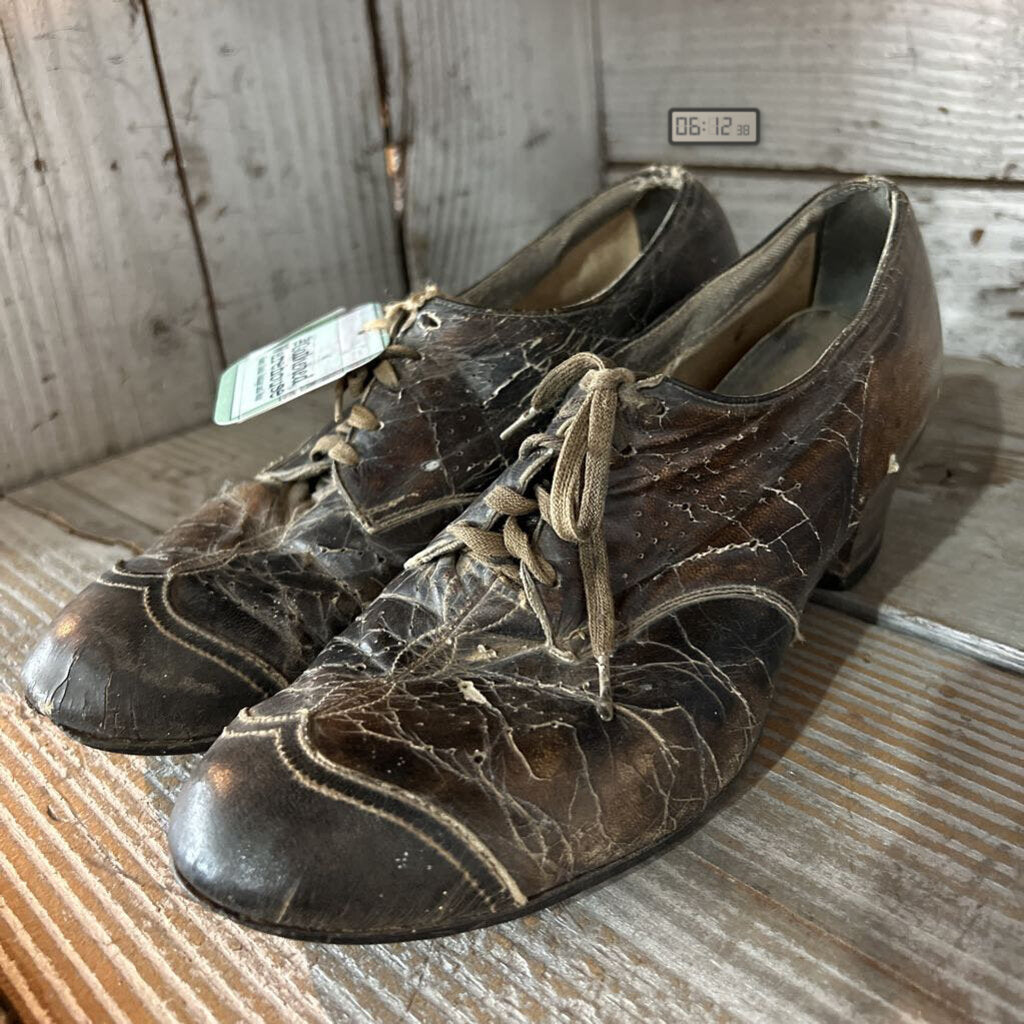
{"hour": 6, "minute": 12, "second": 38}
